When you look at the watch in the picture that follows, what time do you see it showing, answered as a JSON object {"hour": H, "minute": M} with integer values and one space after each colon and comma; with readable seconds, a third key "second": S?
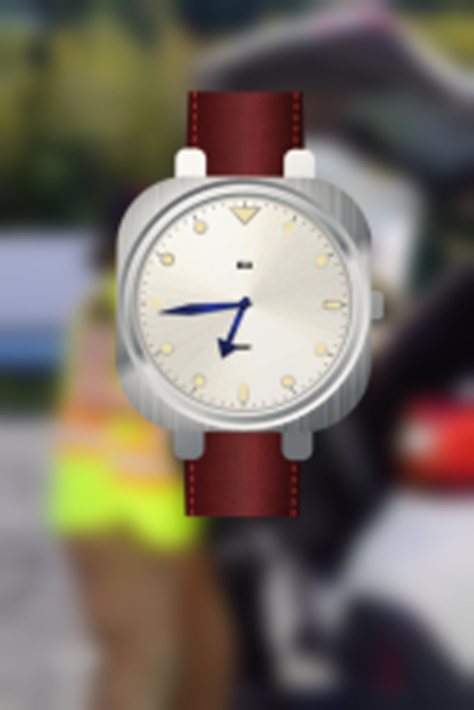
{"hour": 6, "minute": 44}
